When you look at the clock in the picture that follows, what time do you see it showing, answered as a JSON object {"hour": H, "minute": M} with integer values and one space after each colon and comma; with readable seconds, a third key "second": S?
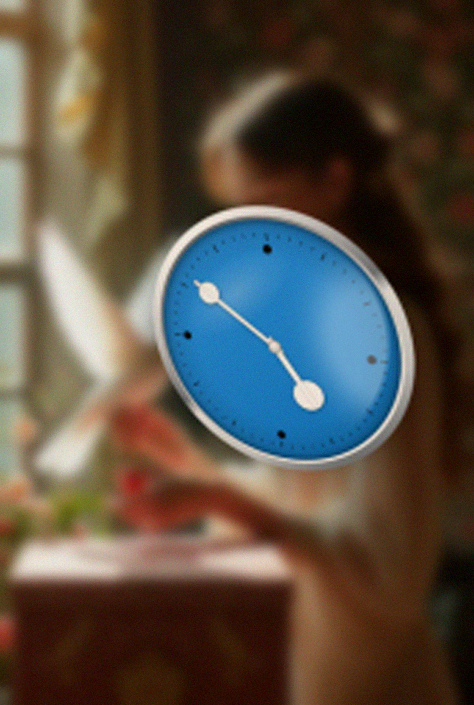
{"hour": 4, "minute": 51}
